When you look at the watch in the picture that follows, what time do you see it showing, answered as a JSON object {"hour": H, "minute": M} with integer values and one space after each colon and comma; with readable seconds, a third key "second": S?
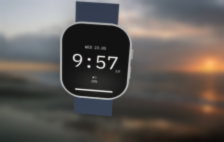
{"hour": 9, "minute": 57}
